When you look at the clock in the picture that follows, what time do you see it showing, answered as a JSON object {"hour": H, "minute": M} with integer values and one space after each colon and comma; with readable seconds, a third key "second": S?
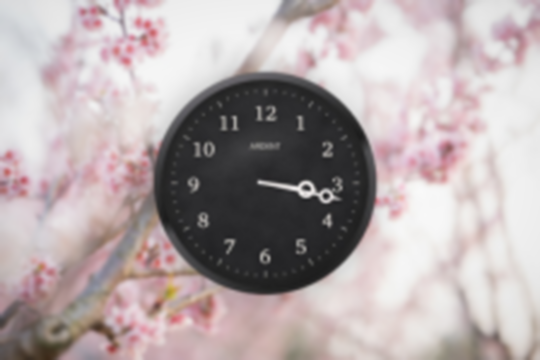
{"hour": 3, "minute": 17}
